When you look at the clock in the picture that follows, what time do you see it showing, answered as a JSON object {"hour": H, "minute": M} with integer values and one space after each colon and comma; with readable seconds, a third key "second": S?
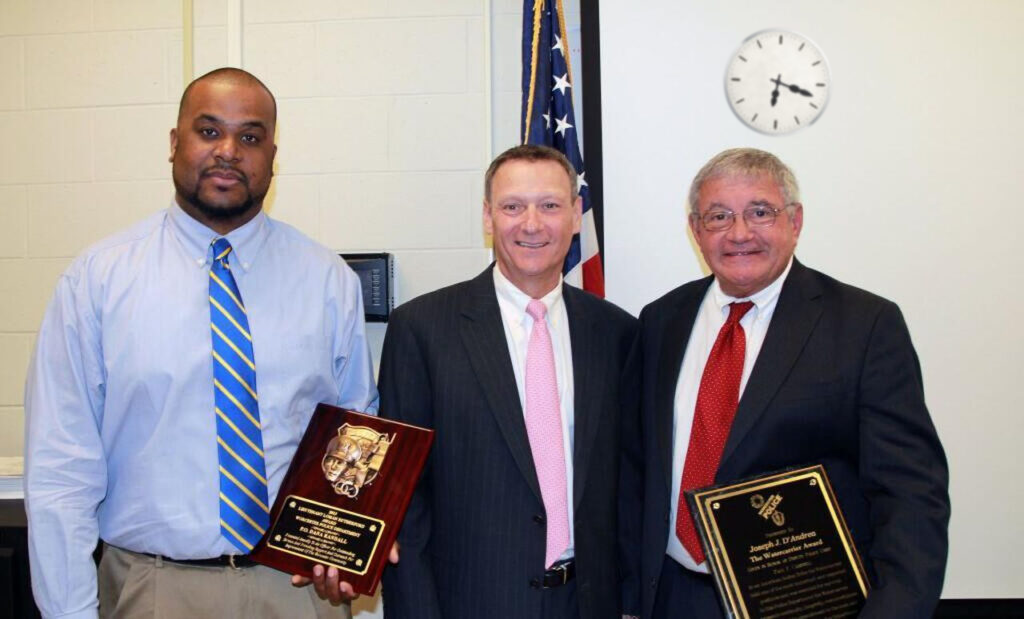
{"hour": 6, "minute": 18}
